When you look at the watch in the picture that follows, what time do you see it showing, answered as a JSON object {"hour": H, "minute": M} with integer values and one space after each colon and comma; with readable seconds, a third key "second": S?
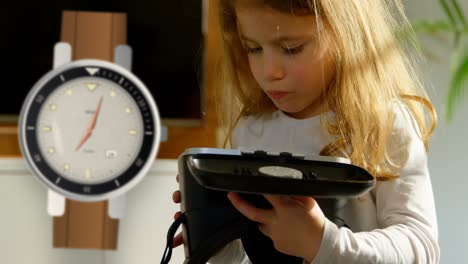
{"hour": 7, "minute": 3}
